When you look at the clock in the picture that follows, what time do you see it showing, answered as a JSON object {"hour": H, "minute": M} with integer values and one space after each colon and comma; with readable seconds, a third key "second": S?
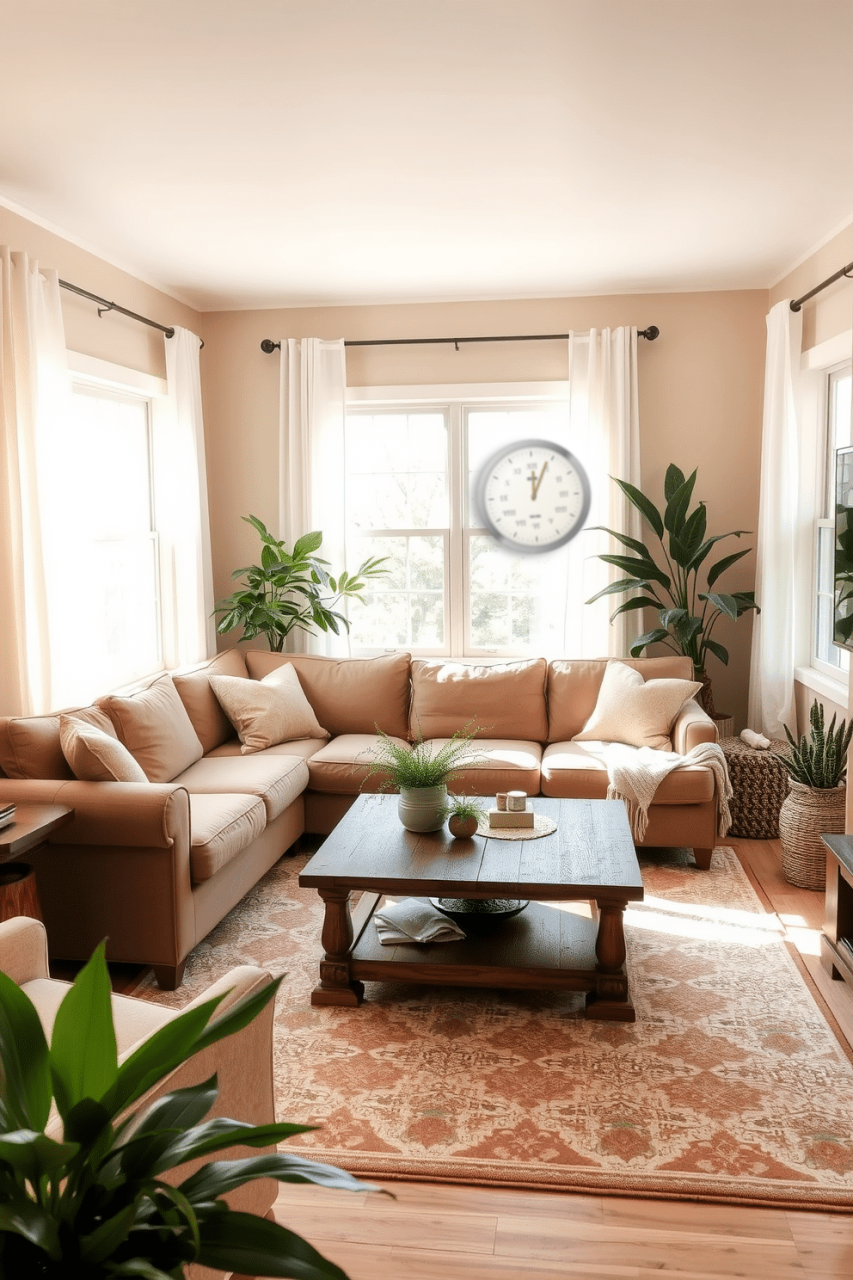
{"hour": 12, "minute": 4}
